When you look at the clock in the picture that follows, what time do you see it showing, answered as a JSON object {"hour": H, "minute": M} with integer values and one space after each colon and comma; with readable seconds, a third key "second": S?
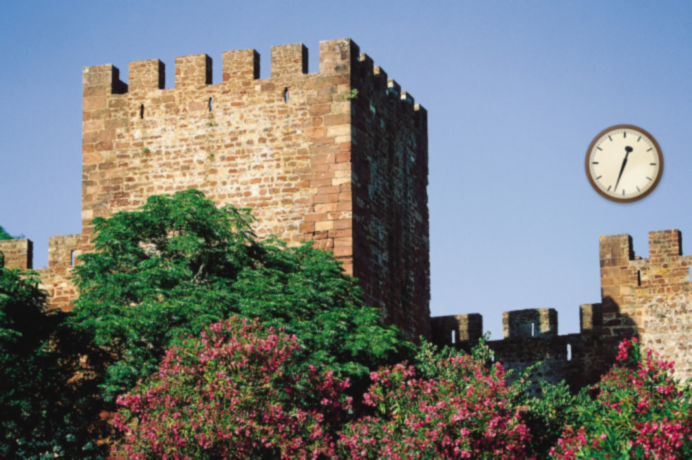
{"hour": 12, "minute": 33}
